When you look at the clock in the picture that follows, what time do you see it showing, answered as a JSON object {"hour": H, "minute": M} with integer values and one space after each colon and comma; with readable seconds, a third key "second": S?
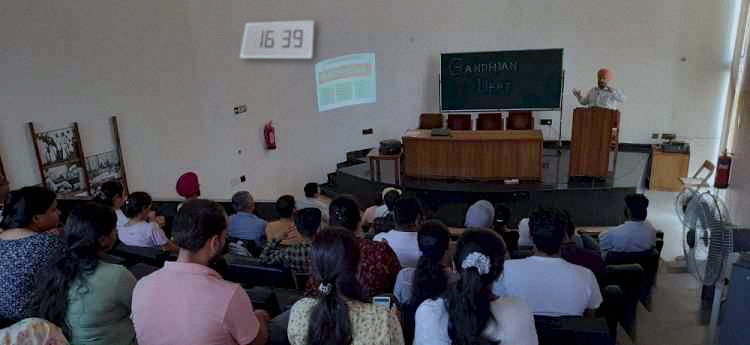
{"hour": 16, "minute": 39}
